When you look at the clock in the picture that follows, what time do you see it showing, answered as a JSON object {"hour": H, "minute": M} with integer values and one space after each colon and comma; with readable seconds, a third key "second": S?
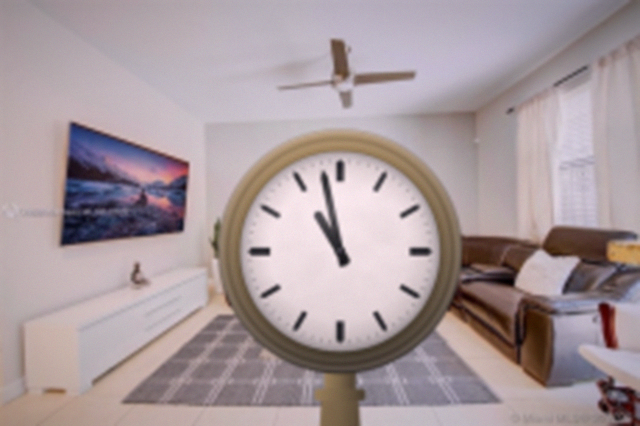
{"hour": 10, "minute": 58}
